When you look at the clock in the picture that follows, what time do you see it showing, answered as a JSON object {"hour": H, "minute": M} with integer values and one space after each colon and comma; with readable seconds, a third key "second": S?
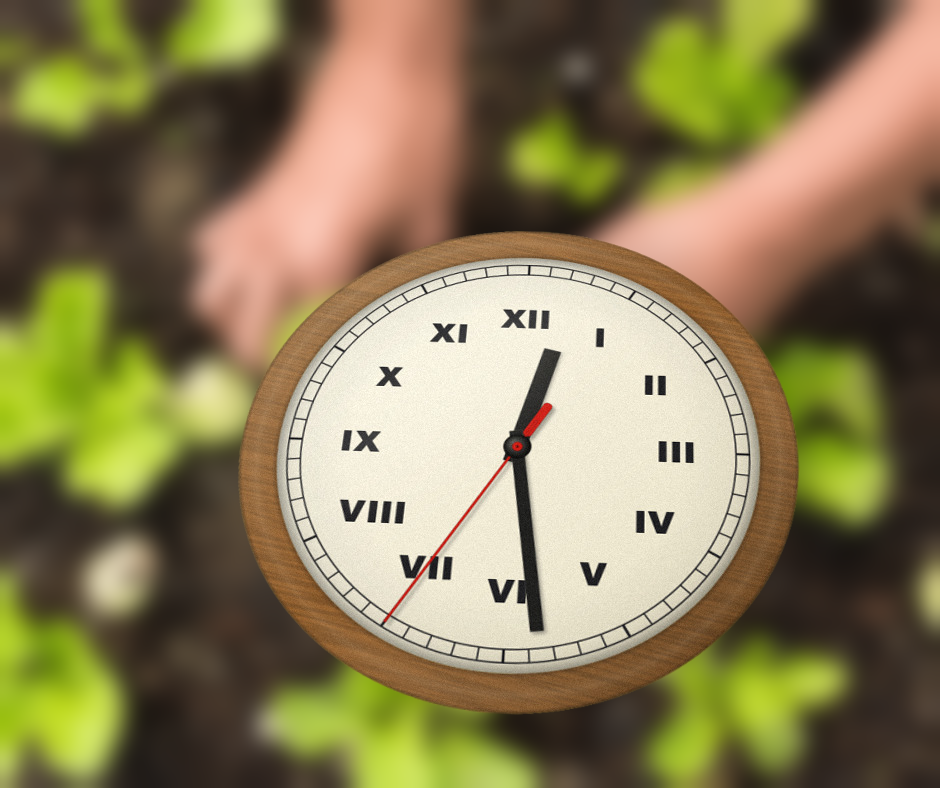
{"hour": 12, "minute": 28, "second": 35}
